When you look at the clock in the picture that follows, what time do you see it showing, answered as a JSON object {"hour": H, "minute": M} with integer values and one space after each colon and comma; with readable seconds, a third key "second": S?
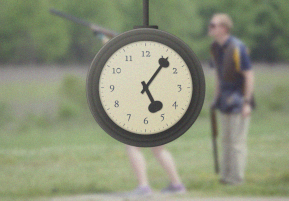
{"hour": 5, "minute": 6}
